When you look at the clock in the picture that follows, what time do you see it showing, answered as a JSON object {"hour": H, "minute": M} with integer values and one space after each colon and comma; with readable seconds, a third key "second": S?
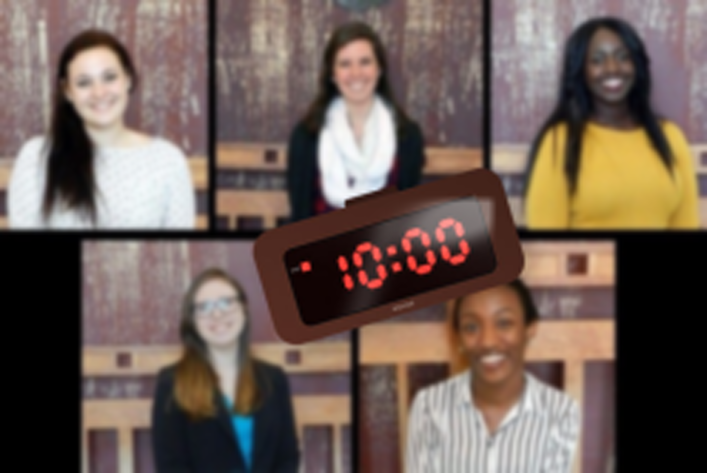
{"hour": 10, "minute": 0}
